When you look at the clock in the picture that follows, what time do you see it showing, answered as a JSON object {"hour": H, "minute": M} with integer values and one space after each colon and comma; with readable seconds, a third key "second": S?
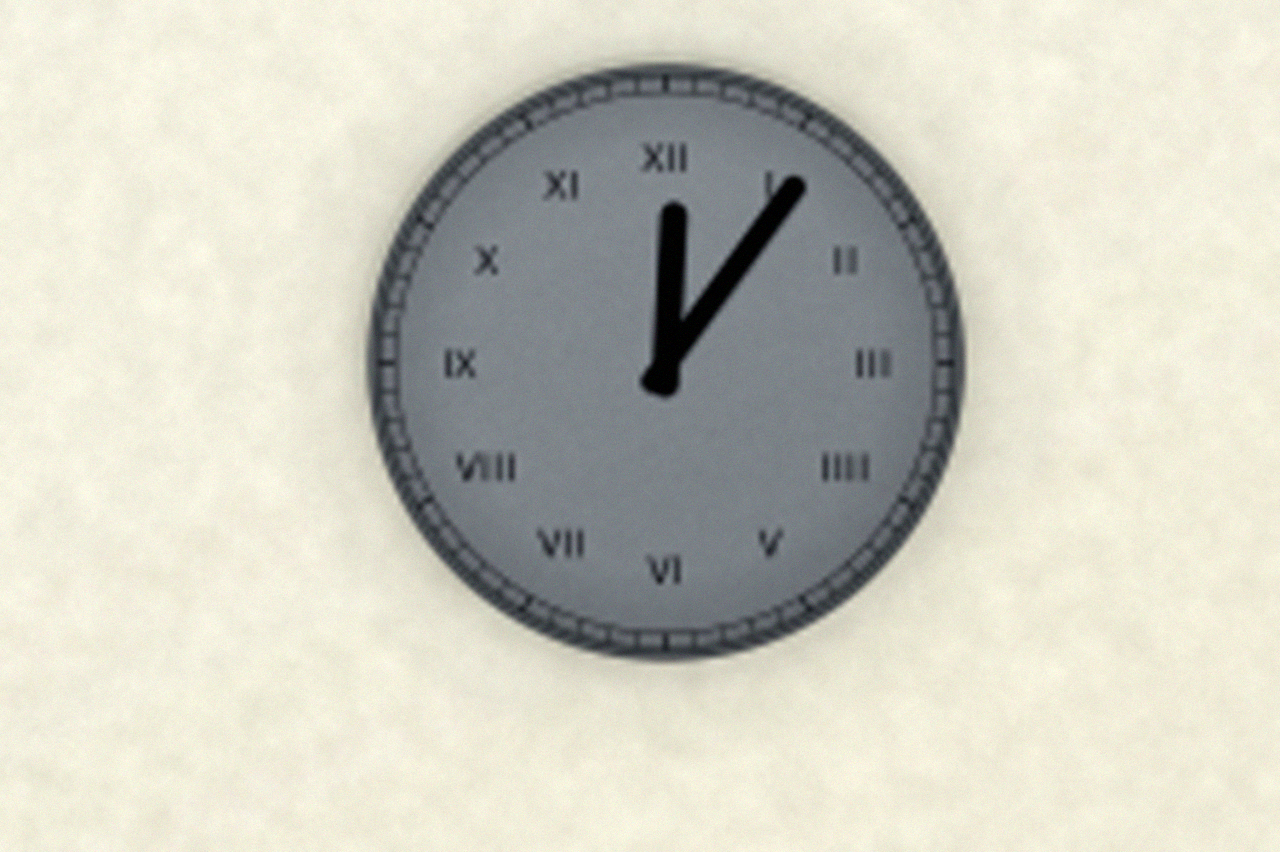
{"hour": 12, "minute": 6}
